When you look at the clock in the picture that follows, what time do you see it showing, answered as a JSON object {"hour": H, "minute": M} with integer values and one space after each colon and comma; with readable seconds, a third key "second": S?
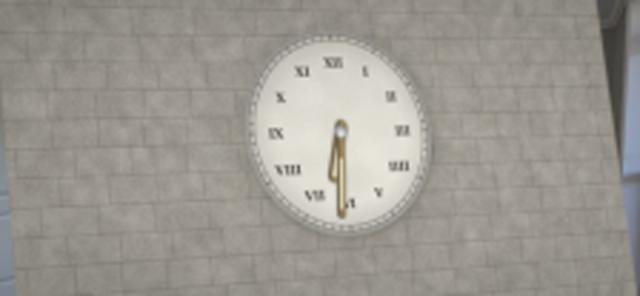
{"hour": 6, "minute": 31}
